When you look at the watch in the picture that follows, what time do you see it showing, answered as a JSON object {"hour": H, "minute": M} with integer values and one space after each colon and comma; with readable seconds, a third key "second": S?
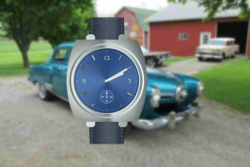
{"hour": 2, "minute": 10}
